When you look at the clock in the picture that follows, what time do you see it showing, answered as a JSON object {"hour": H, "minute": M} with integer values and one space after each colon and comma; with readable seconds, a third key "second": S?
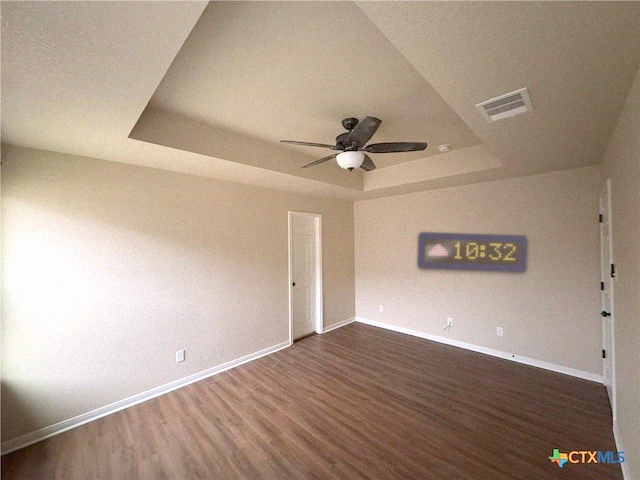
{"hour": 10, "minute": 32}
